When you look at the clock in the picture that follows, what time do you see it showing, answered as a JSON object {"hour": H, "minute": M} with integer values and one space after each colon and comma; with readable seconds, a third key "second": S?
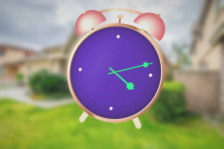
{"hour": 4, "minute": 12}
